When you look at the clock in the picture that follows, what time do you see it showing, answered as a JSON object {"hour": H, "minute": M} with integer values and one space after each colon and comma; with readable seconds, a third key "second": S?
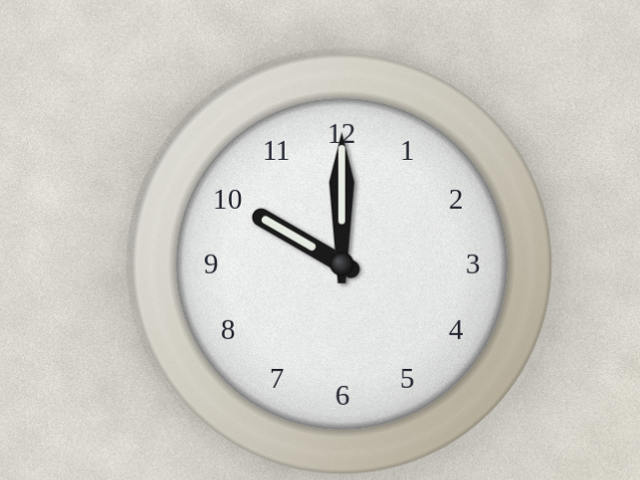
{"hour": 10, "minute": 0}
